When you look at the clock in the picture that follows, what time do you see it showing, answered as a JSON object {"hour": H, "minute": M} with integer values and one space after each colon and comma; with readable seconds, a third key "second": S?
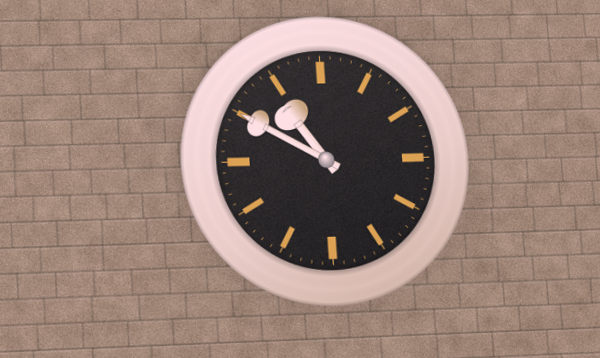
{"hour": 10, "minute": 50}
